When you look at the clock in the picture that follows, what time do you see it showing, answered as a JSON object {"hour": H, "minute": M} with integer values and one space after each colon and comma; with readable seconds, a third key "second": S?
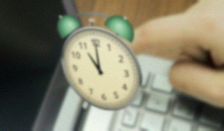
{"hour": 11, "minute": 0}
